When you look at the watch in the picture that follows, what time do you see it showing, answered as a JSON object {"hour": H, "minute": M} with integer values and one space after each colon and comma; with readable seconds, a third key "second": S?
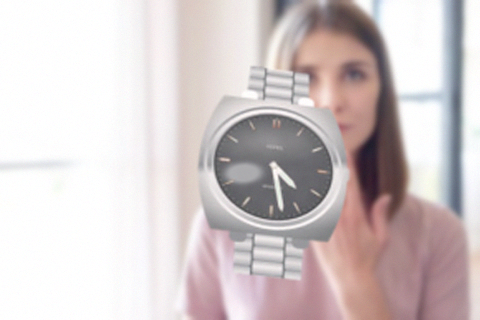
{"hour": 4, "minute": 28}
